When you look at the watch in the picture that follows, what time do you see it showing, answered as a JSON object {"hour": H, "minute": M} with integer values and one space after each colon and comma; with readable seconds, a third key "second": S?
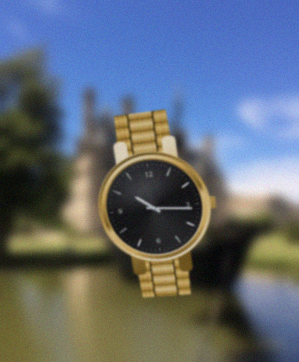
{"hour": 10, "minute": 16}
